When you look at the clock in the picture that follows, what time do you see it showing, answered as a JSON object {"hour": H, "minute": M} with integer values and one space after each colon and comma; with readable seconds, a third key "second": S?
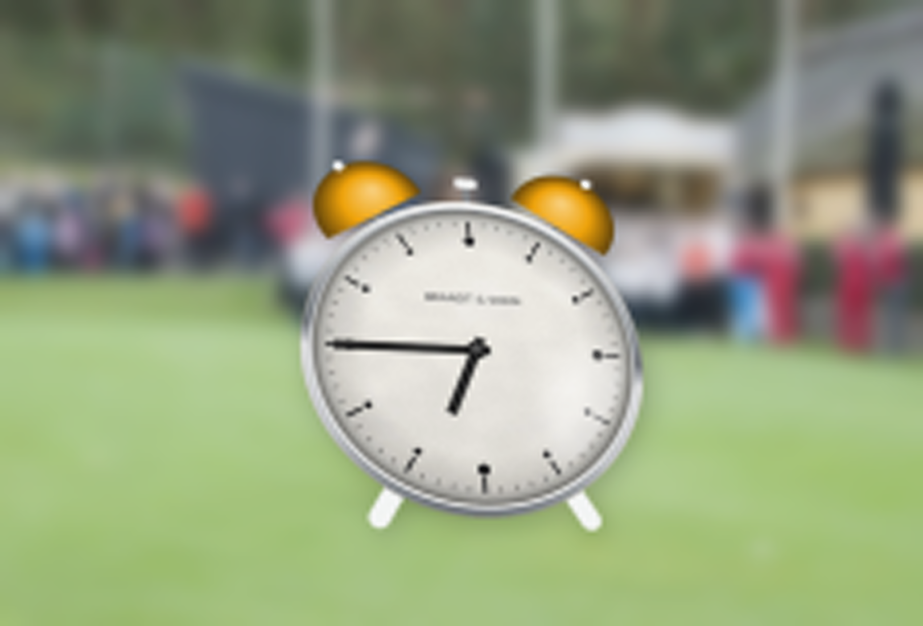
{"hour": 6, "minute": 45}
